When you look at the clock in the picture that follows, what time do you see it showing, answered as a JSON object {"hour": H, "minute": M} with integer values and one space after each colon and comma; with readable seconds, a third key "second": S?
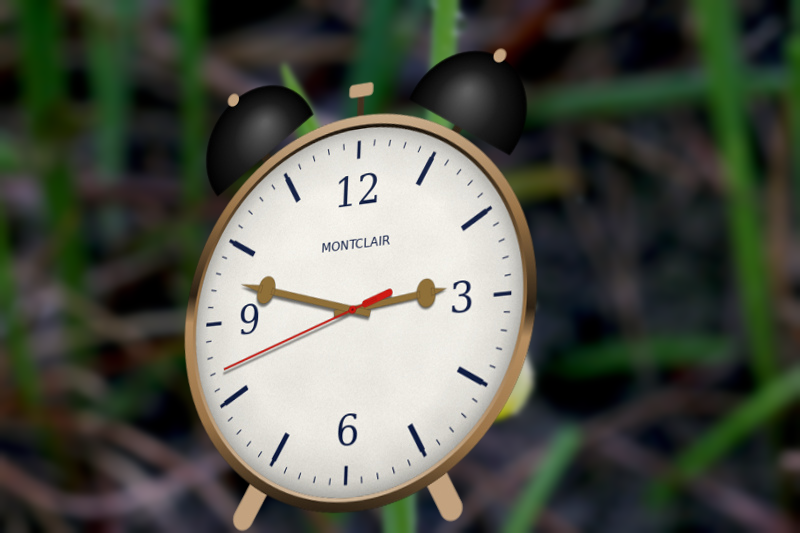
{"hour": 2, "minute": 47, "second": 42}
